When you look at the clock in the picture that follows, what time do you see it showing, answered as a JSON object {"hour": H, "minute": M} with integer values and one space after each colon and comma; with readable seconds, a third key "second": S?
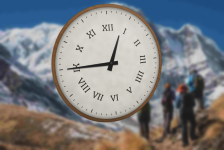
{"hour": 12, "minute": 45}
